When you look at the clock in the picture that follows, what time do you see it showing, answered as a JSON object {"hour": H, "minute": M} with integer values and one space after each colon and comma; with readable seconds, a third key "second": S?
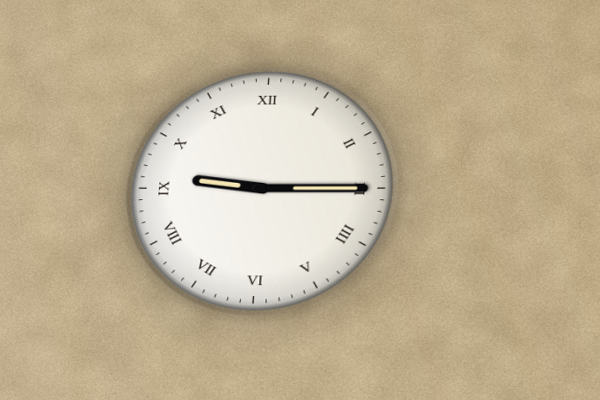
{"hour": 9, "minute": 15}
